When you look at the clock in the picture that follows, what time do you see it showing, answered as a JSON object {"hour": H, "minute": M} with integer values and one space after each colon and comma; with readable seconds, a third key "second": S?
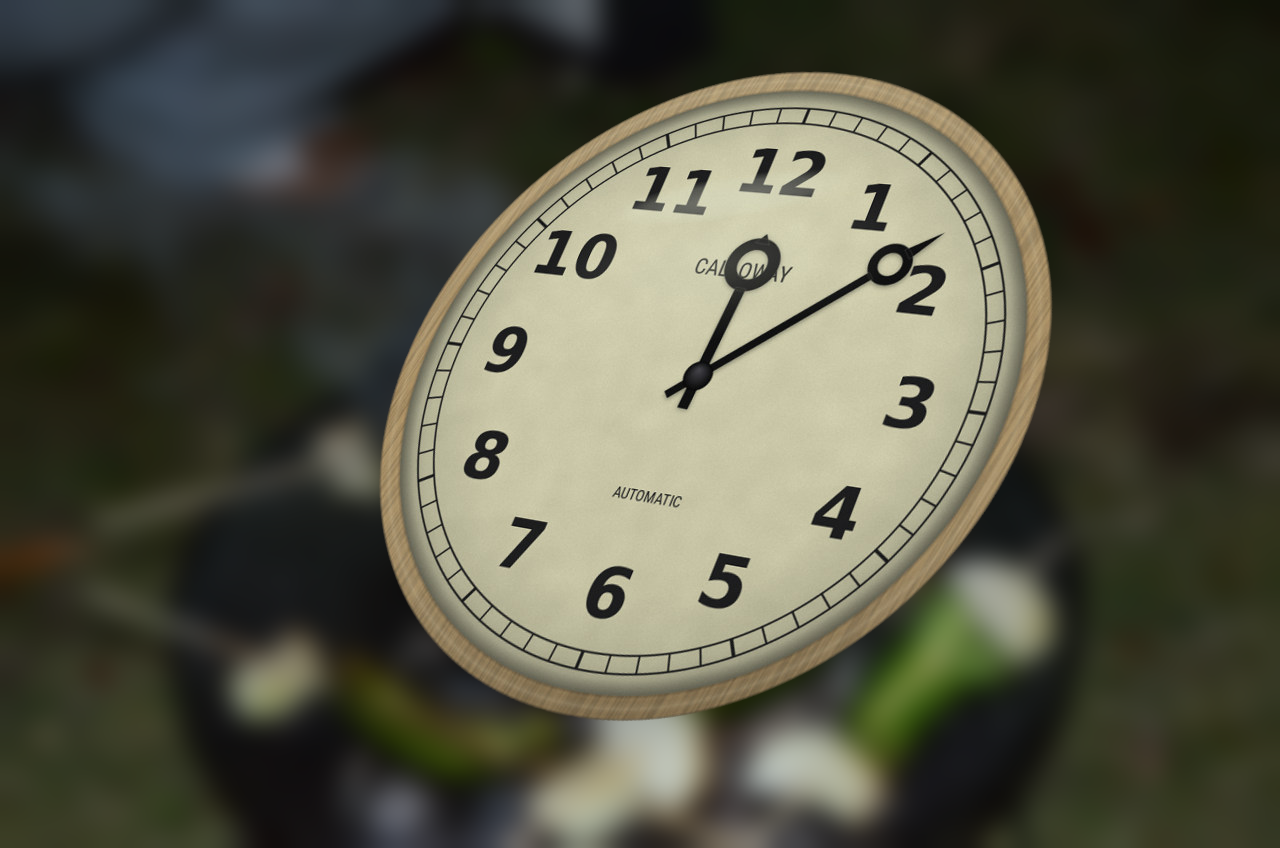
{"hour": 12, "minute": 8}
